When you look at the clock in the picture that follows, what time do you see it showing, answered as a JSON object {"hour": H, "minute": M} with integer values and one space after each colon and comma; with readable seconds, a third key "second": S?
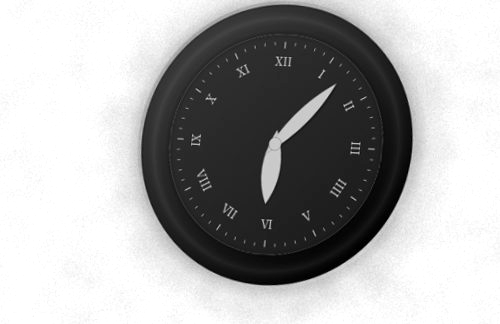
{"hour": 6, "minute": 7}
